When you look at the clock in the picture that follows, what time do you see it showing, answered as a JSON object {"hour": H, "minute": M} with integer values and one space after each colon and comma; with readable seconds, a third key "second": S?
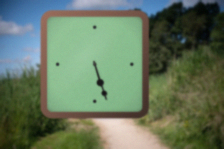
{"hour": 5, "minute": 27}
